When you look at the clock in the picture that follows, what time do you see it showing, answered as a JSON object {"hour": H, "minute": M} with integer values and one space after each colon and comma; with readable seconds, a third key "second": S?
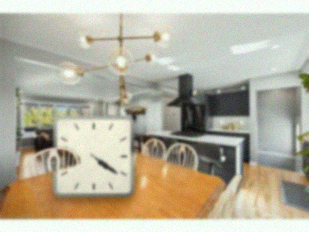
{"hour": 4, "minute": 21}
